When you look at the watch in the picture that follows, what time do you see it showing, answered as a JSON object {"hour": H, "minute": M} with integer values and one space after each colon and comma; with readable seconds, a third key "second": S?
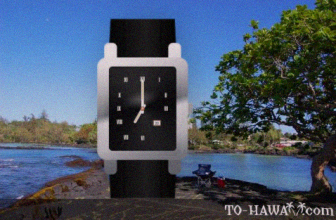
{"hour": 7, "minute": 0}
